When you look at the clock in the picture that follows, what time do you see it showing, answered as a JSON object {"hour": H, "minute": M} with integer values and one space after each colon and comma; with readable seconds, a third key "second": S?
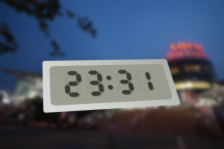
{"hour": 23, "minute": 31}
